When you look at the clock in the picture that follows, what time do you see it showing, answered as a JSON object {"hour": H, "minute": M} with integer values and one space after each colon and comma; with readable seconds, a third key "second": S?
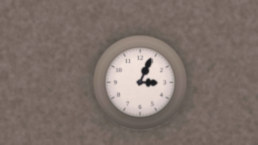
{"hour": 3, "minute": 4}
